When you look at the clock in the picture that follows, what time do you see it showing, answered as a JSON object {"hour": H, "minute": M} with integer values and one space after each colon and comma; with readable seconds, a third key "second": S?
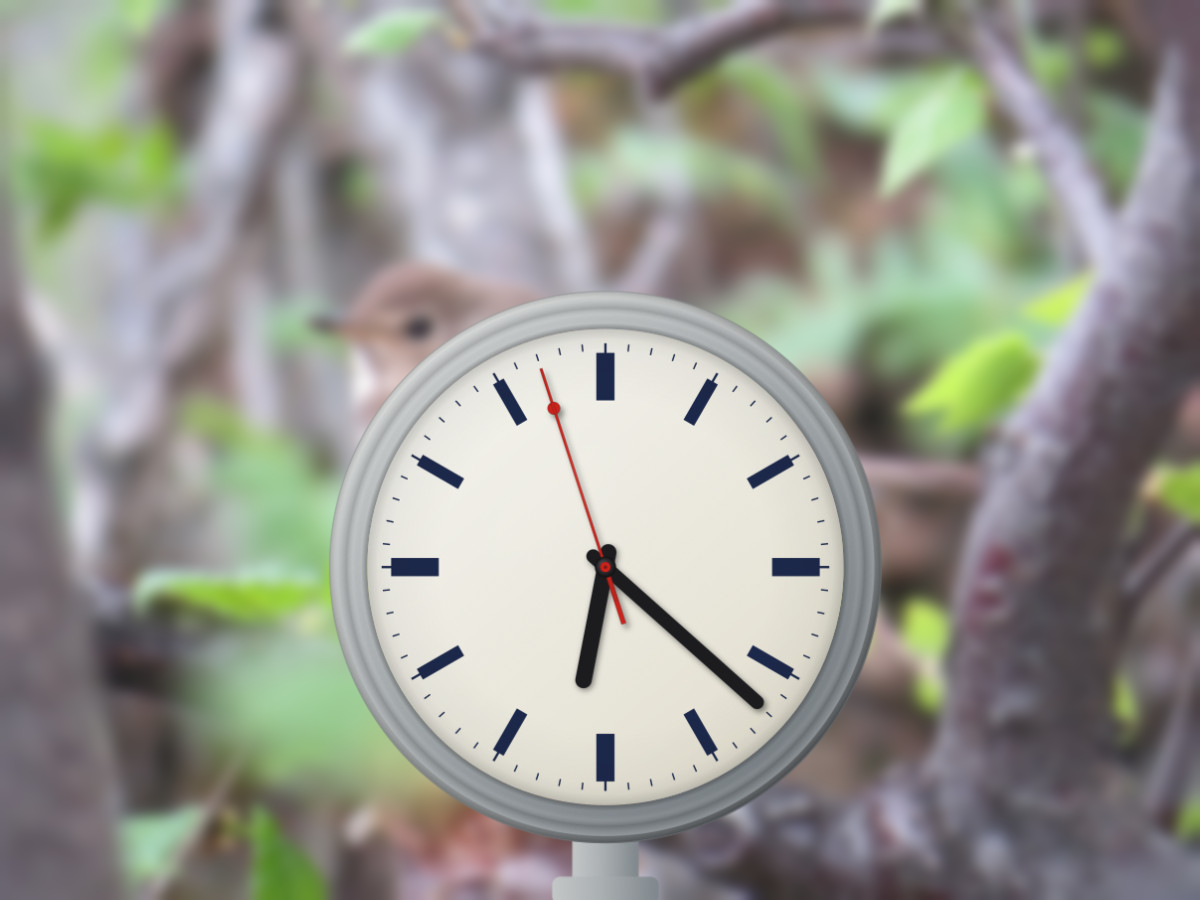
{"hour": 6, "minute": 21, "second": 57}
